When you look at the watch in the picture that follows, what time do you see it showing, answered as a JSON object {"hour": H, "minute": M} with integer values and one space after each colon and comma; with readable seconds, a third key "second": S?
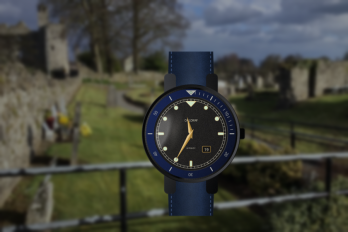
{"hour": 11, "minute": 35}
